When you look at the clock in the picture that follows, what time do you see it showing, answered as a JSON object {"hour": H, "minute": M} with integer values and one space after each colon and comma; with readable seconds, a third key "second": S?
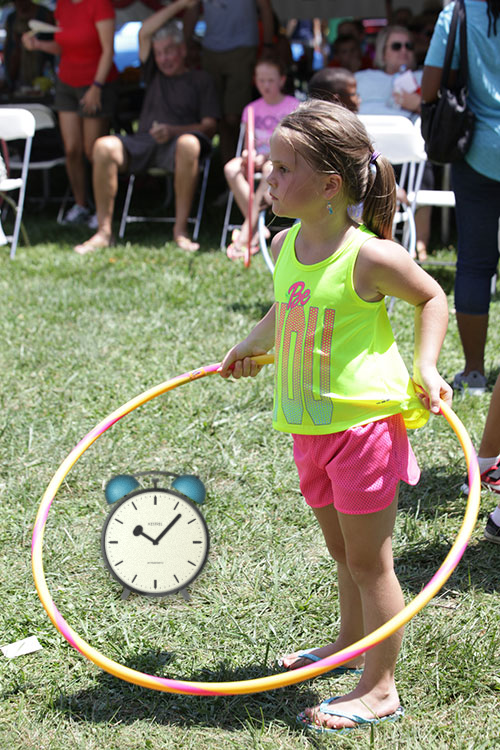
{"hour": 10, "minute": 7}
